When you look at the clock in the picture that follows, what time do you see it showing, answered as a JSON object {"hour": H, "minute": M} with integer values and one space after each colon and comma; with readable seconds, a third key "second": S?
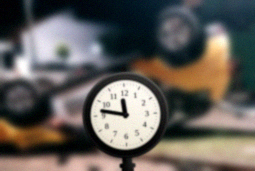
{"hour": 11, "minute": 47}
